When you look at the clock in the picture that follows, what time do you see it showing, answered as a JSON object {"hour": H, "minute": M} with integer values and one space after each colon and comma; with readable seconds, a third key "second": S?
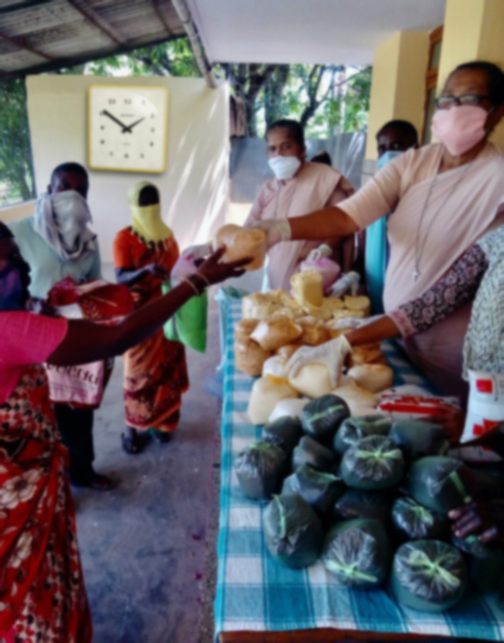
{"hour": 1, "minute": 51}
